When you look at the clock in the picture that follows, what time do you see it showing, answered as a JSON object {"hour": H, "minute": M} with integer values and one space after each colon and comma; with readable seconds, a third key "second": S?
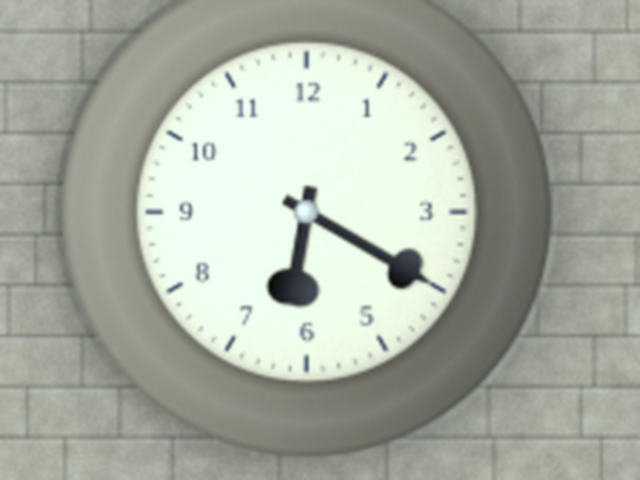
{"hour": 6, "minute": 20}
